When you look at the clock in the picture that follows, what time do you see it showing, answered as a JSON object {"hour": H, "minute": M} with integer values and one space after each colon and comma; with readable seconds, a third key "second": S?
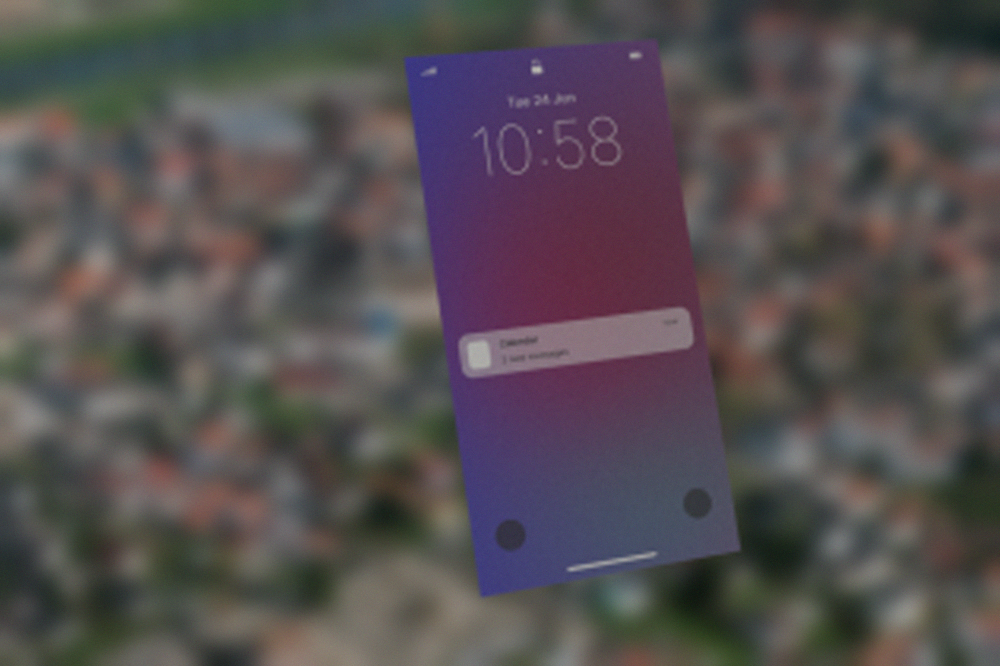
{"hour": 10, "minute": 58}
